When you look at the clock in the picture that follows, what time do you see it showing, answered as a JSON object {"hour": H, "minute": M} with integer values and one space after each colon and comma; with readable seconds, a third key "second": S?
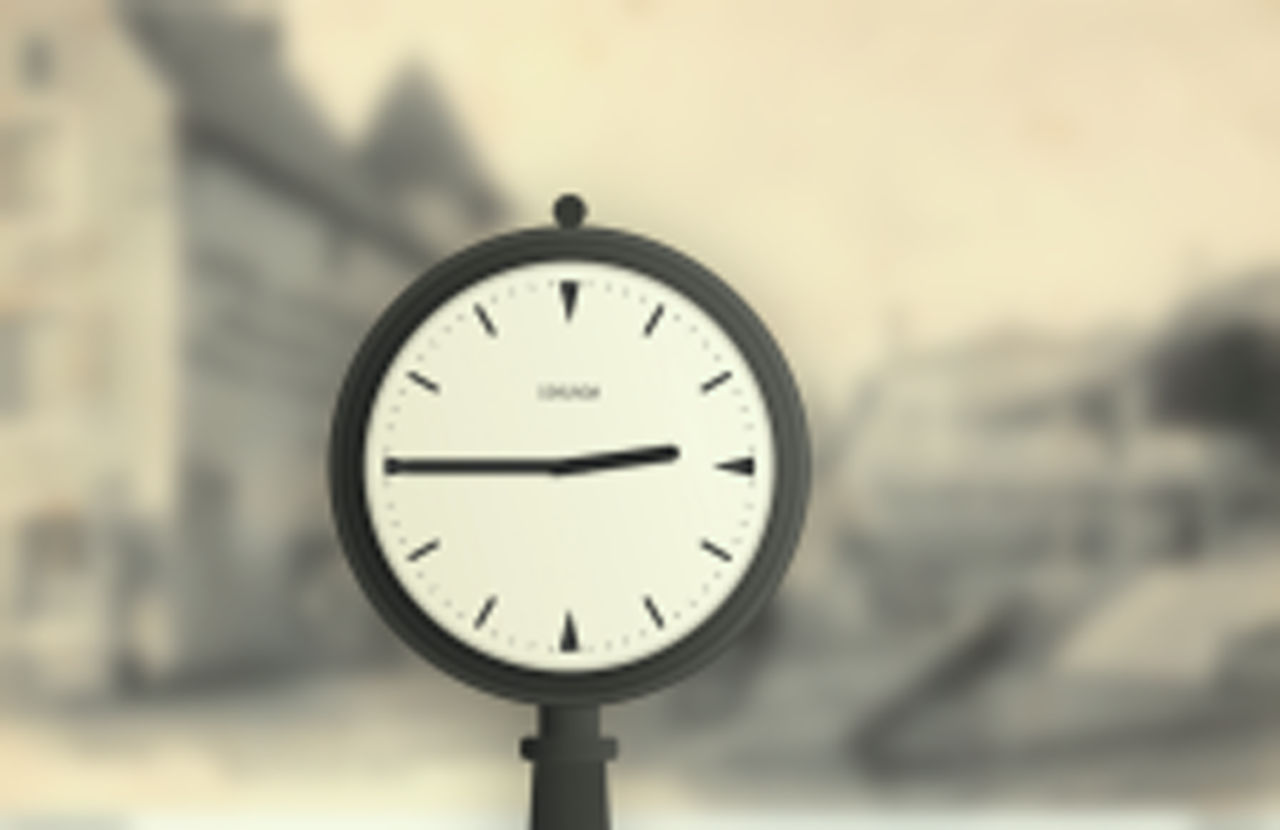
{"hour": 2, "minute": 45}
